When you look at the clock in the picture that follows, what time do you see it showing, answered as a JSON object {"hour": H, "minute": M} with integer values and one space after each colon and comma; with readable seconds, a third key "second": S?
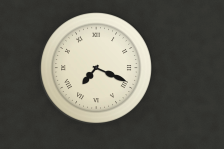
{"hour": 7, "minute": 19}
